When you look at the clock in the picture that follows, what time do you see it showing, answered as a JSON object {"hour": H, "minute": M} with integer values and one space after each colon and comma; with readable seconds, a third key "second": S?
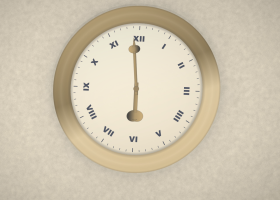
{"hour": 5, "minute": 59}
